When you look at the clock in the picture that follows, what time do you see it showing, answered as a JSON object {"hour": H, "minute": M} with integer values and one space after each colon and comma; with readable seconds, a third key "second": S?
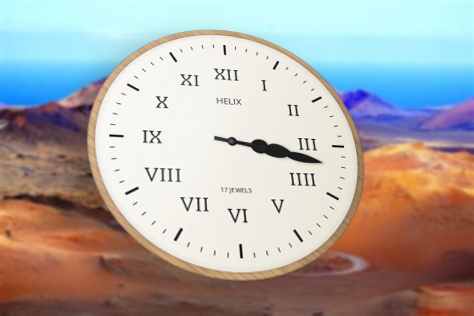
{"hour": 3, "minute": 17}
